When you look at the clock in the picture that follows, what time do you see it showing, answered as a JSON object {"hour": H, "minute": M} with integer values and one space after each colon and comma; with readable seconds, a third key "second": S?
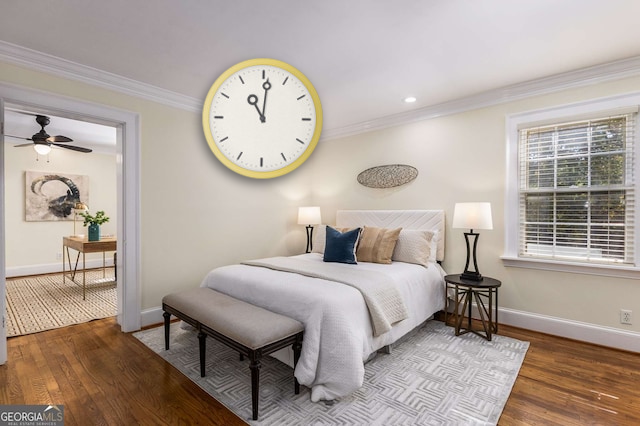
{"hour": 11, "minute": 1}
